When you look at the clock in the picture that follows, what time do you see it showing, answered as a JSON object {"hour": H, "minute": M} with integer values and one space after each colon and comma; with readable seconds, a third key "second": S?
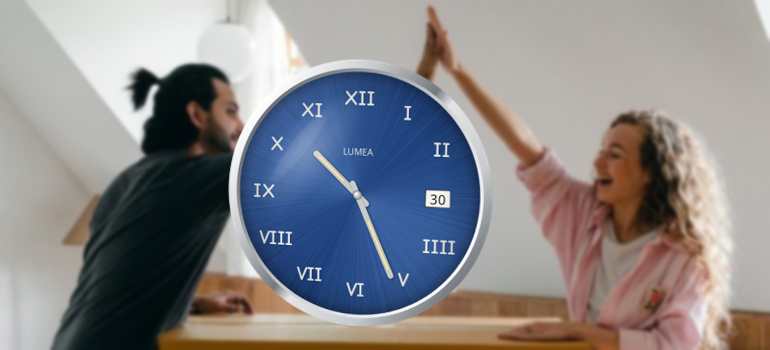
{"hour": 10, "minute": 26}
